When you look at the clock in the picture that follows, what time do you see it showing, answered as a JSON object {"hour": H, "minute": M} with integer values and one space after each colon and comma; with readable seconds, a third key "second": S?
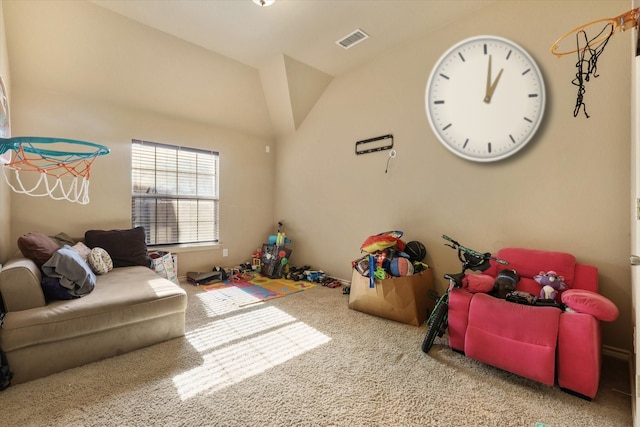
{"hour": 1, "minute": 1}
